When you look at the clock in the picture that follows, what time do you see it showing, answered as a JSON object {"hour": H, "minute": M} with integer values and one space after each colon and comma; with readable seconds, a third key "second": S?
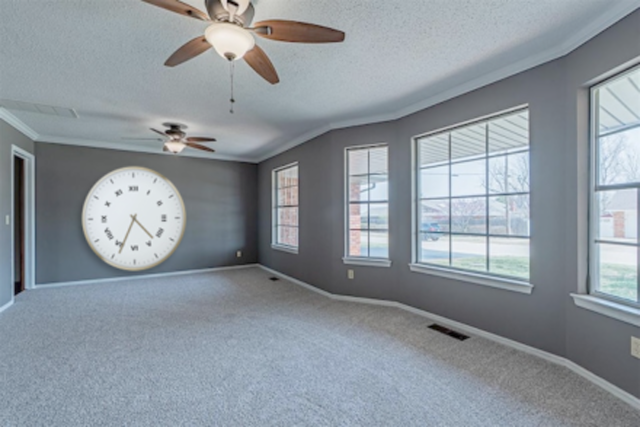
{"hour": 4, "minute": 34}
